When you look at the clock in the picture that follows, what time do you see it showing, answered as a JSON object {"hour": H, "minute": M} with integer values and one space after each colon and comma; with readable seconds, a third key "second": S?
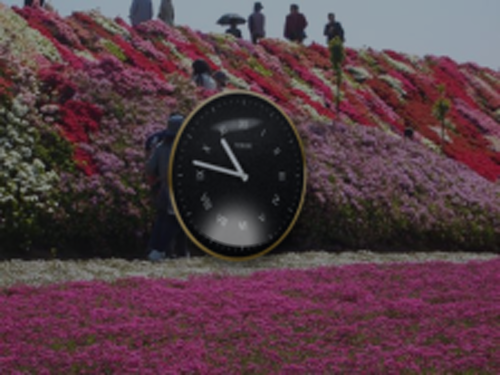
{"hour": 10, "minute": 47}
